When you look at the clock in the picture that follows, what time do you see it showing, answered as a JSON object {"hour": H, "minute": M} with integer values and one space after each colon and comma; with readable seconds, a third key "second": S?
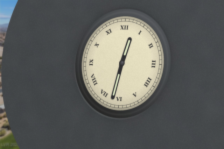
{"hour": 12, "minute": 32}
